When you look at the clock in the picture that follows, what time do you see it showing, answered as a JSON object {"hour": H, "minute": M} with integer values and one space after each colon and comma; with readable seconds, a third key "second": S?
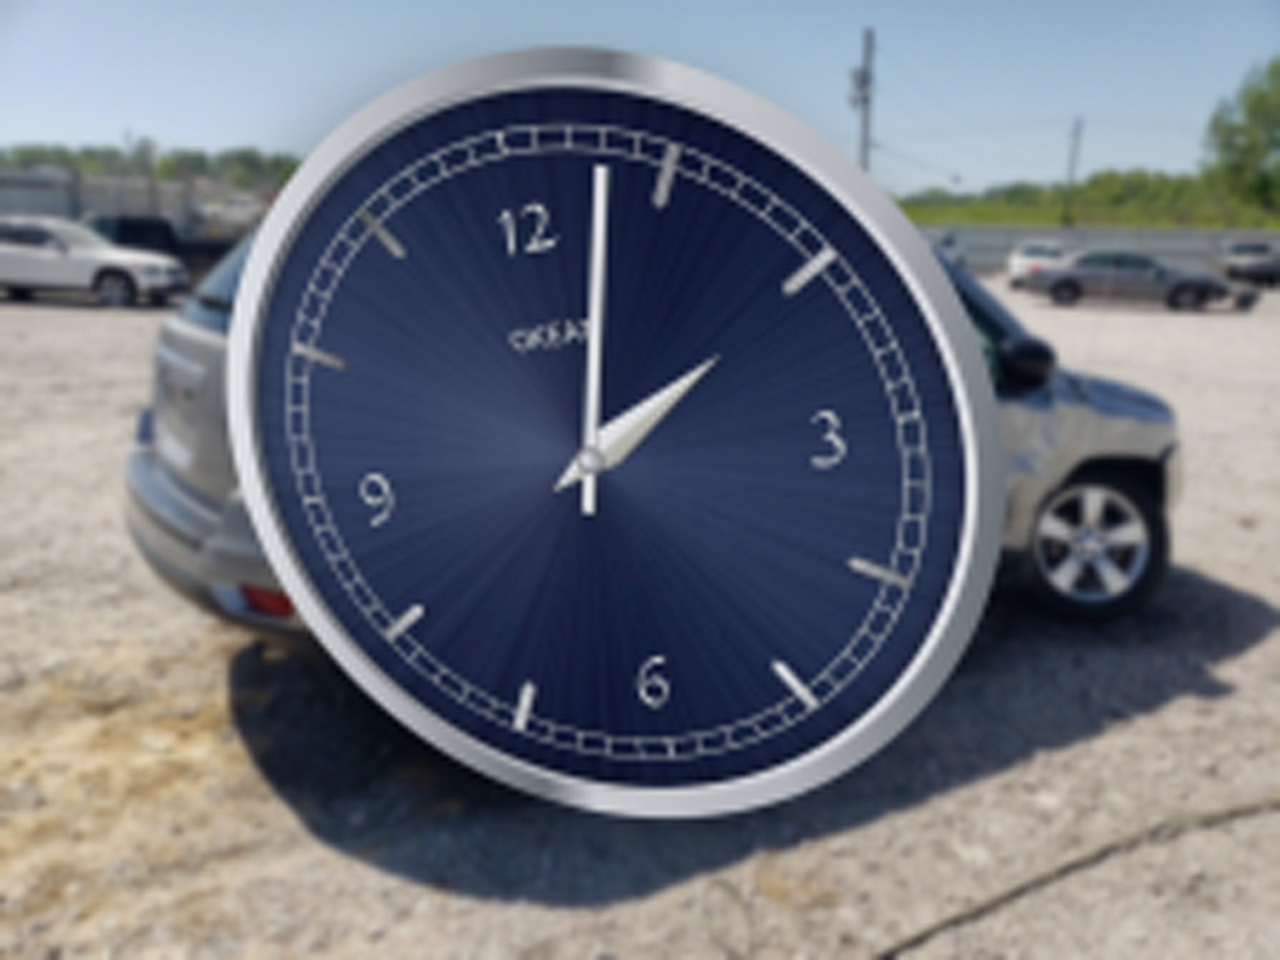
{"hour": 2, "minute": 3}
